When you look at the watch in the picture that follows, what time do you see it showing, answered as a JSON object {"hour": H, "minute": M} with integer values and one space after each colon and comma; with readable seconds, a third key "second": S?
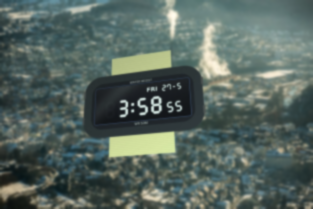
{"hour": 3, "minute": 58, "second": 55}
